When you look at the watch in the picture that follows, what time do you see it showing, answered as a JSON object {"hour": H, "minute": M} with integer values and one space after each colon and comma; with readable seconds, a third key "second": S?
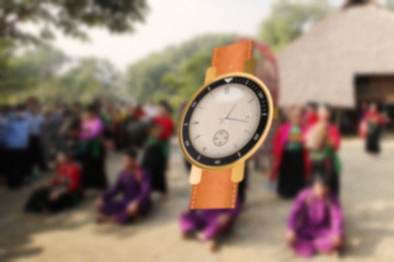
{"hour": 1, "minute": 17}
